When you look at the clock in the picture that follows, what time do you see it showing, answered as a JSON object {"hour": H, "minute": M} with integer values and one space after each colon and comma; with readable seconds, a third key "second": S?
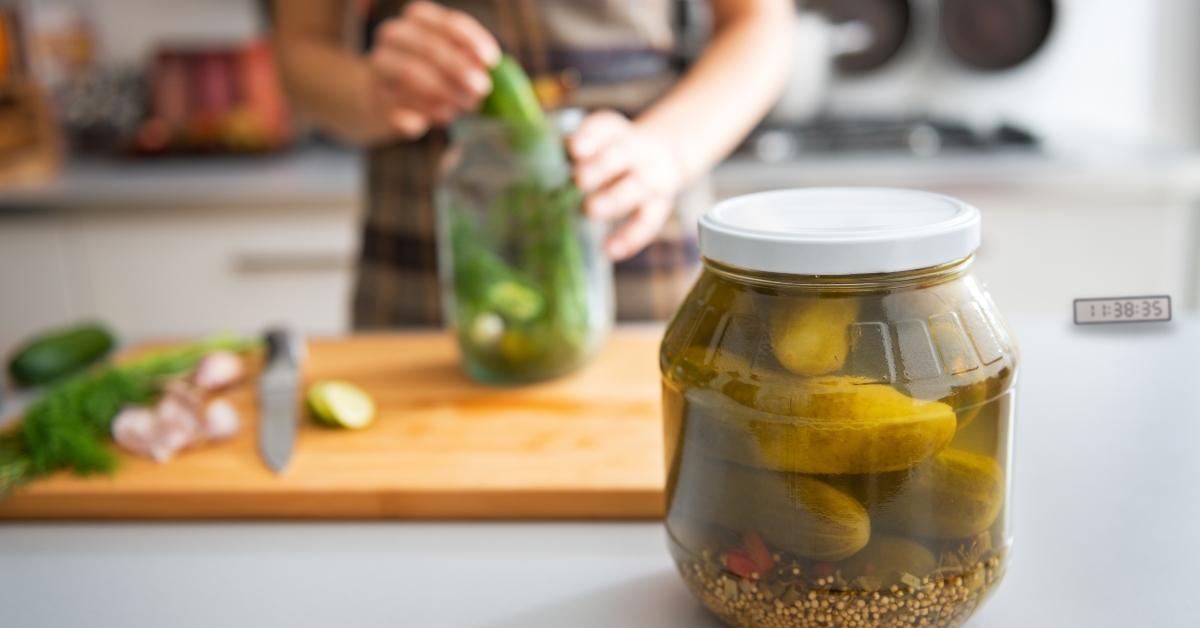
{"hour": 11, "minute": 38, "second": 35}
